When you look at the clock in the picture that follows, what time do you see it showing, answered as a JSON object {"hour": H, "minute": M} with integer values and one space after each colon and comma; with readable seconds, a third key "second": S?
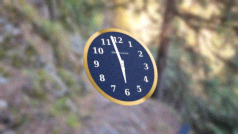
{"hour": 5, "minute": 58}
